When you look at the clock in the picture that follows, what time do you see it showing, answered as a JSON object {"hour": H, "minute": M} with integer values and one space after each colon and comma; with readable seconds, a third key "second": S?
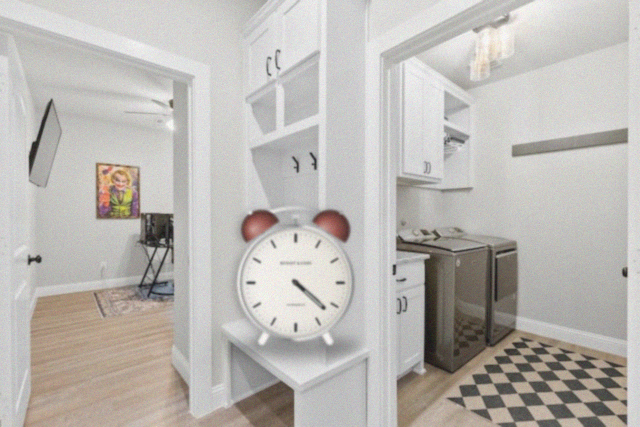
{"hour": 4, "minute": 22}
